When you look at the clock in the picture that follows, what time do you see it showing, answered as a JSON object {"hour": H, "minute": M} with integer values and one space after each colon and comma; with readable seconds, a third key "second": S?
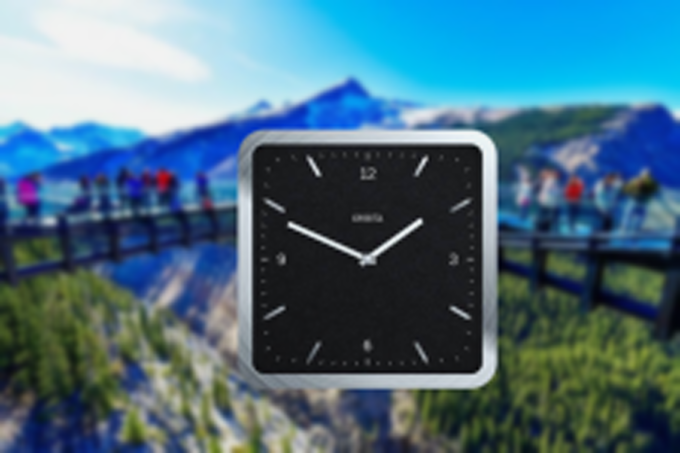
{"hour": 1, "minute": 49}
